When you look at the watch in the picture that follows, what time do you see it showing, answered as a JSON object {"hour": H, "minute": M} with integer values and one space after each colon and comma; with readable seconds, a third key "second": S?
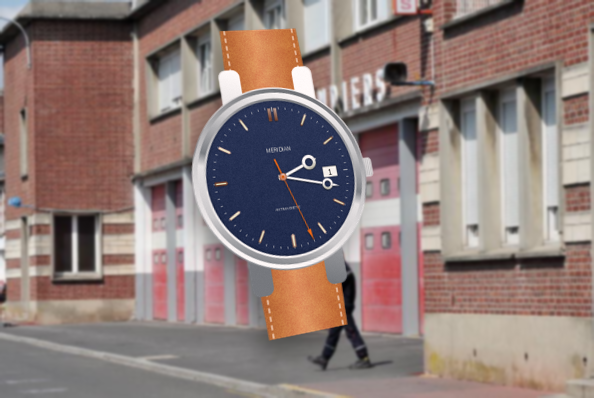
{"hour": 2, "minute": 17, "second": 27}
